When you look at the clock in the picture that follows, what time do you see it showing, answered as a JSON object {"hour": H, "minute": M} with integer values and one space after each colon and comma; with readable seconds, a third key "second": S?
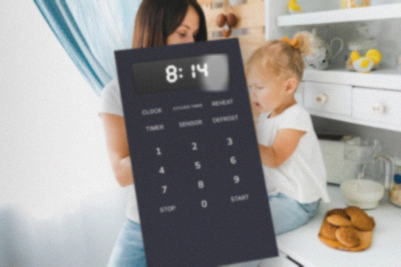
{"hour": 8, "minute": 14}
